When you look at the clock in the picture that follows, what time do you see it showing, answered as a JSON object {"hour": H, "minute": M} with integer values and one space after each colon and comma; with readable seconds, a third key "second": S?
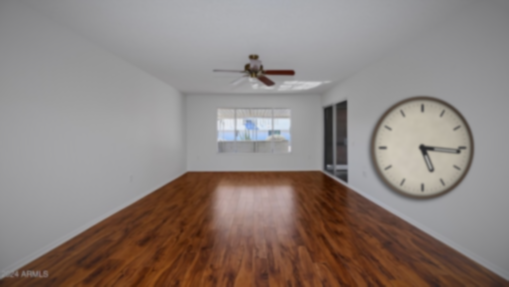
{"hour": 5, "minute": 16}
